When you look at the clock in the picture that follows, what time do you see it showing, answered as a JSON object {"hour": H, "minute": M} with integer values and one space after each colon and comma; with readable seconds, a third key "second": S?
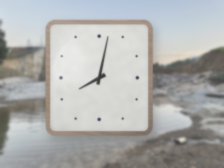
{"hour": 8, "minute": 2}
